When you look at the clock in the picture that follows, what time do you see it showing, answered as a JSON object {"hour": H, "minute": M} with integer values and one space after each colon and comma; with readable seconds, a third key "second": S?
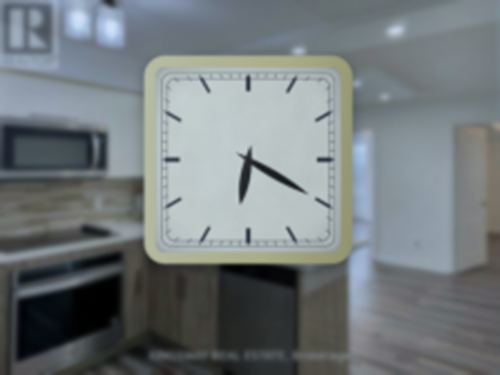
{"hour": 6, "minute": 20}
